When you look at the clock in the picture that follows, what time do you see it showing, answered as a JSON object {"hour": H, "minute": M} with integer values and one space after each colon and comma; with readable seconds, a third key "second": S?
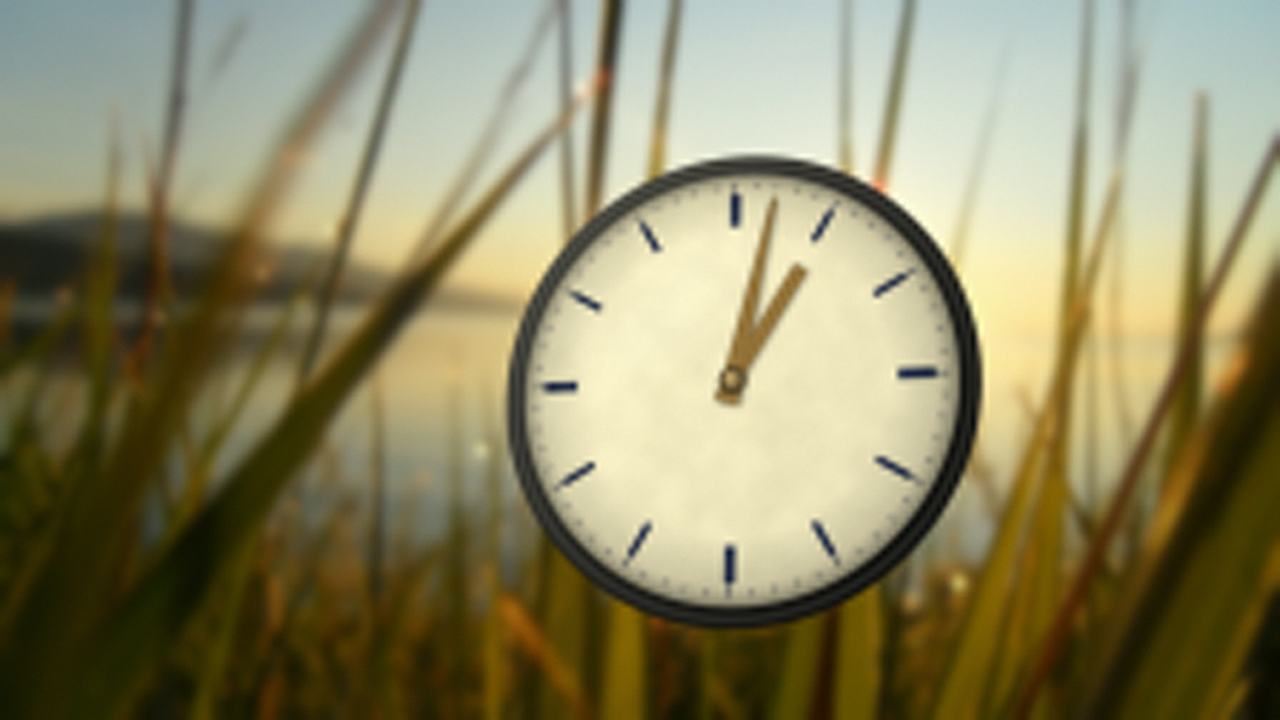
{"hour": 1, "minute": 2}
